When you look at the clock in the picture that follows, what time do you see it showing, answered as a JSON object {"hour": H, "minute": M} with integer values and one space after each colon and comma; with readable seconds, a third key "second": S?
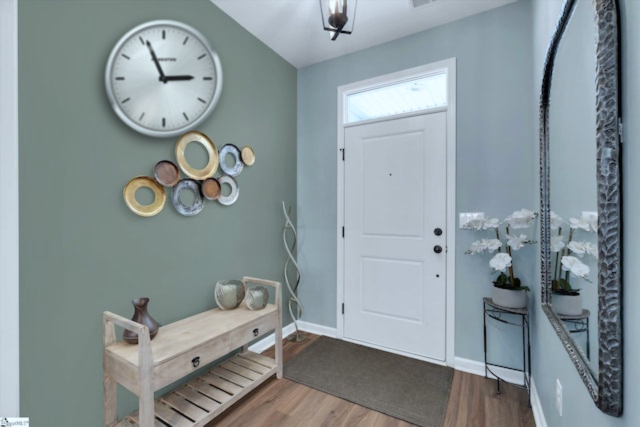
{"hour": 2, "minute": 56}
